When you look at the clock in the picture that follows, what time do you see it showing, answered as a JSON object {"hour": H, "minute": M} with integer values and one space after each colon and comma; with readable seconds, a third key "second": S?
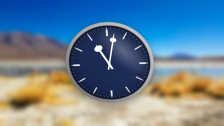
{"hour": 11, "minute": 2}
